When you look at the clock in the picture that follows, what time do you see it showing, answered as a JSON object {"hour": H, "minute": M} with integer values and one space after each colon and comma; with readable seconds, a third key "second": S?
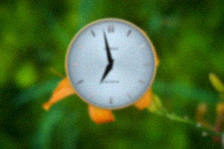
{"hour": 6, "minute": 58}
